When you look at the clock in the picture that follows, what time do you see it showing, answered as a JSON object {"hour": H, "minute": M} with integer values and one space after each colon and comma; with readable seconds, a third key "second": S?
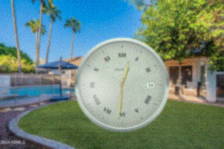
{"hour": 12, "minute": 31}
